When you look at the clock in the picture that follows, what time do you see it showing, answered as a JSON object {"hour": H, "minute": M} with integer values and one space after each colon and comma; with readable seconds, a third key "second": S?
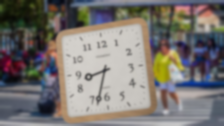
{"hour": 8, "minute": 33}
